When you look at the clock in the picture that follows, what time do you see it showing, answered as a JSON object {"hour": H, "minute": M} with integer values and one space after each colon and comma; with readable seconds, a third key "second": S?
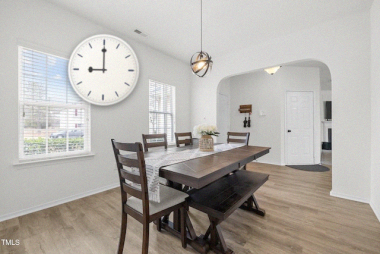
{"hour": 9, "minute": 0}
